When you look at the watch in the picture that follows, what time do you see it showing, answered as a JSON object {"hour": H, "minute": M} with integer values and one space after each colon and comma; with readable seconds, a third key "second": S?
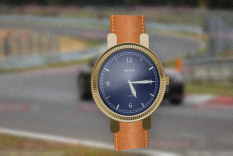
{"hour": 5, "minute": 15}
